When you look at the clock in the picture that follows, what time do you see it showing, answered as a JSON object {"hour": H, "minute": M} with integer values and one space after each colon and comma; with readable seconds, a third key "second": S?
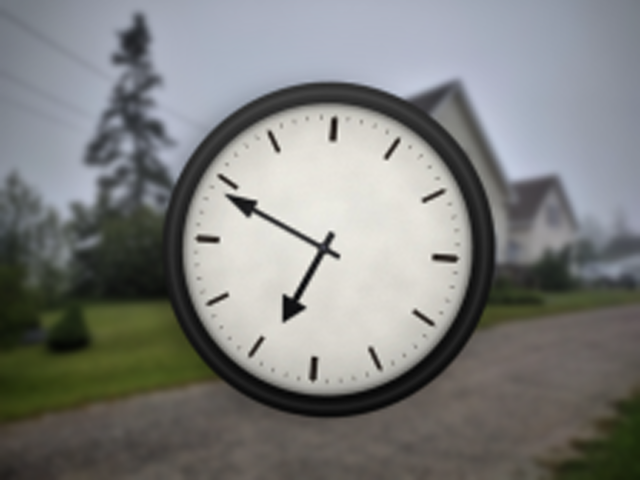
{"hour": 6, "minute": 49}
